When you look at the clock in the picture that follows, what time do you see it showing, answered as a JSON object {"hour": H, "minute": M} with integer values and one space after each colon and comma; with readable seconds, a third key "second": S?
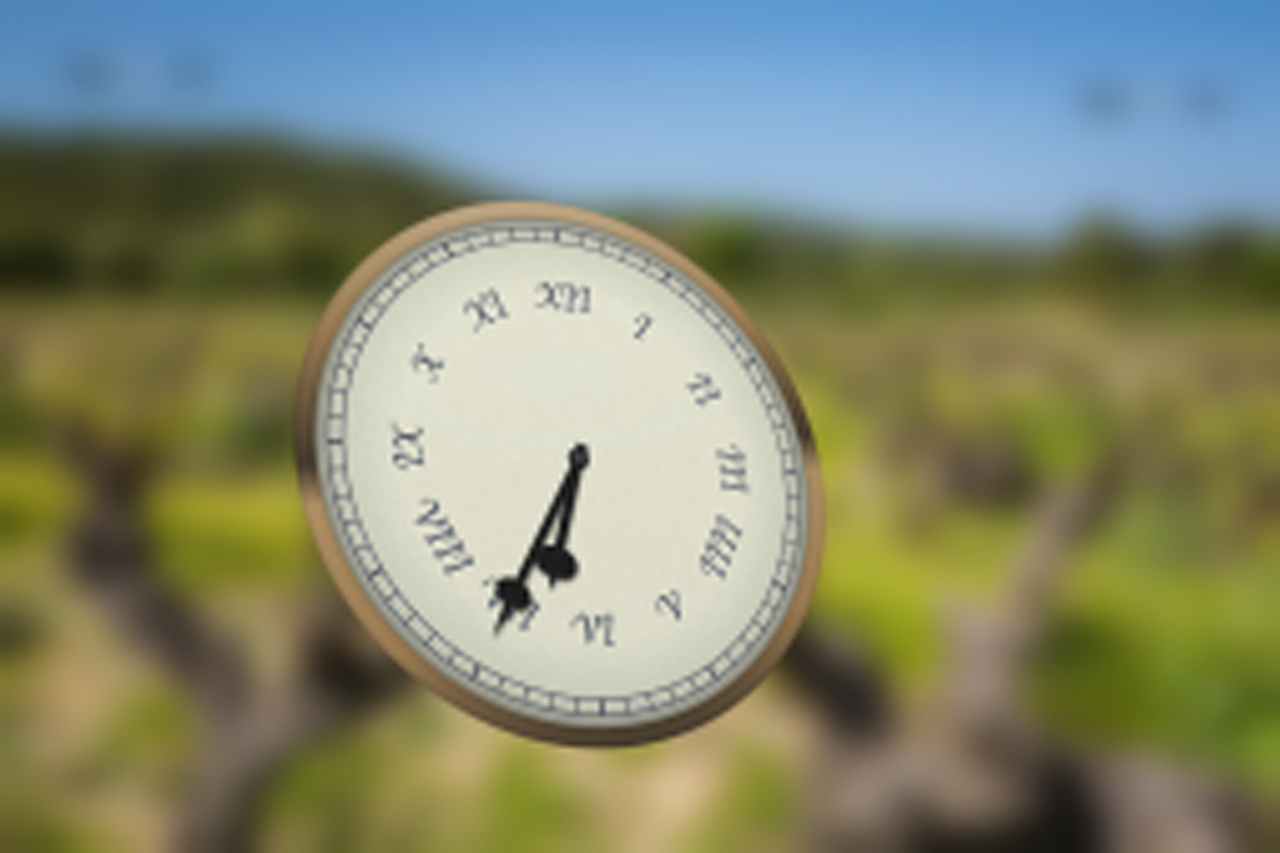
{"hour": 6, "minute": 35}
